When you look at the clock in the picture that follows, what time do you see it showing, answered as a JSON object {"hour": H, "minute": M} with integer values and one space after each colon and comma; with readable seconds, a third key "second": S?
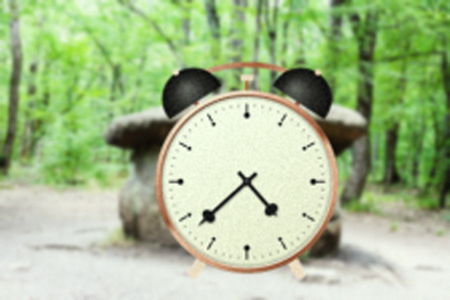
{"hour": 4, "minute": 38}
